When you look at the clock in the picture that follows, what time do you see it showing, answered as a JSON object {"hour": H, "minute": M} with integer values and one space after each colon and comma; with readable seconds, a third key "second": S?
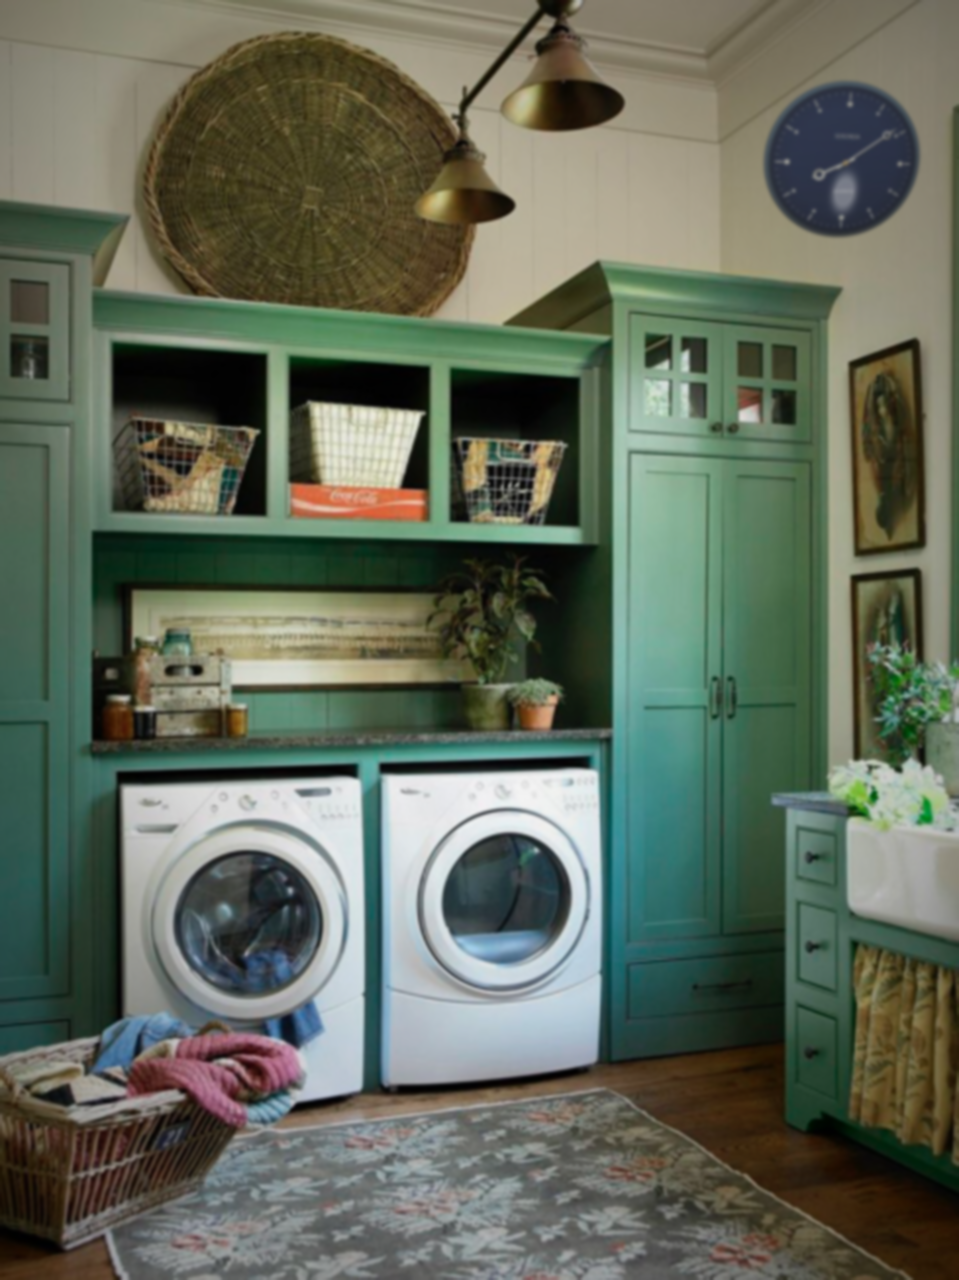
{"hour": 8, "minute": 9}
